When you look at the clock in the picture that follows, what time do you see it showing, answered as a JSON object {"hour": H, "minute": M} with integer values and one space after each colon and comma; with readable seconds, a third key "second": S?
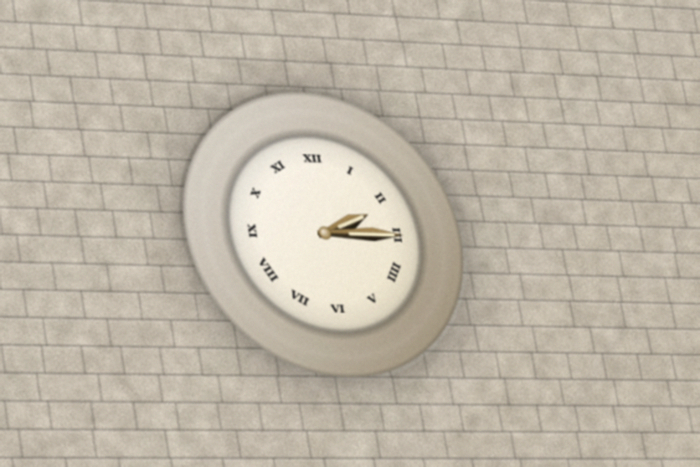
{"hour": 2, "minute": 15}
